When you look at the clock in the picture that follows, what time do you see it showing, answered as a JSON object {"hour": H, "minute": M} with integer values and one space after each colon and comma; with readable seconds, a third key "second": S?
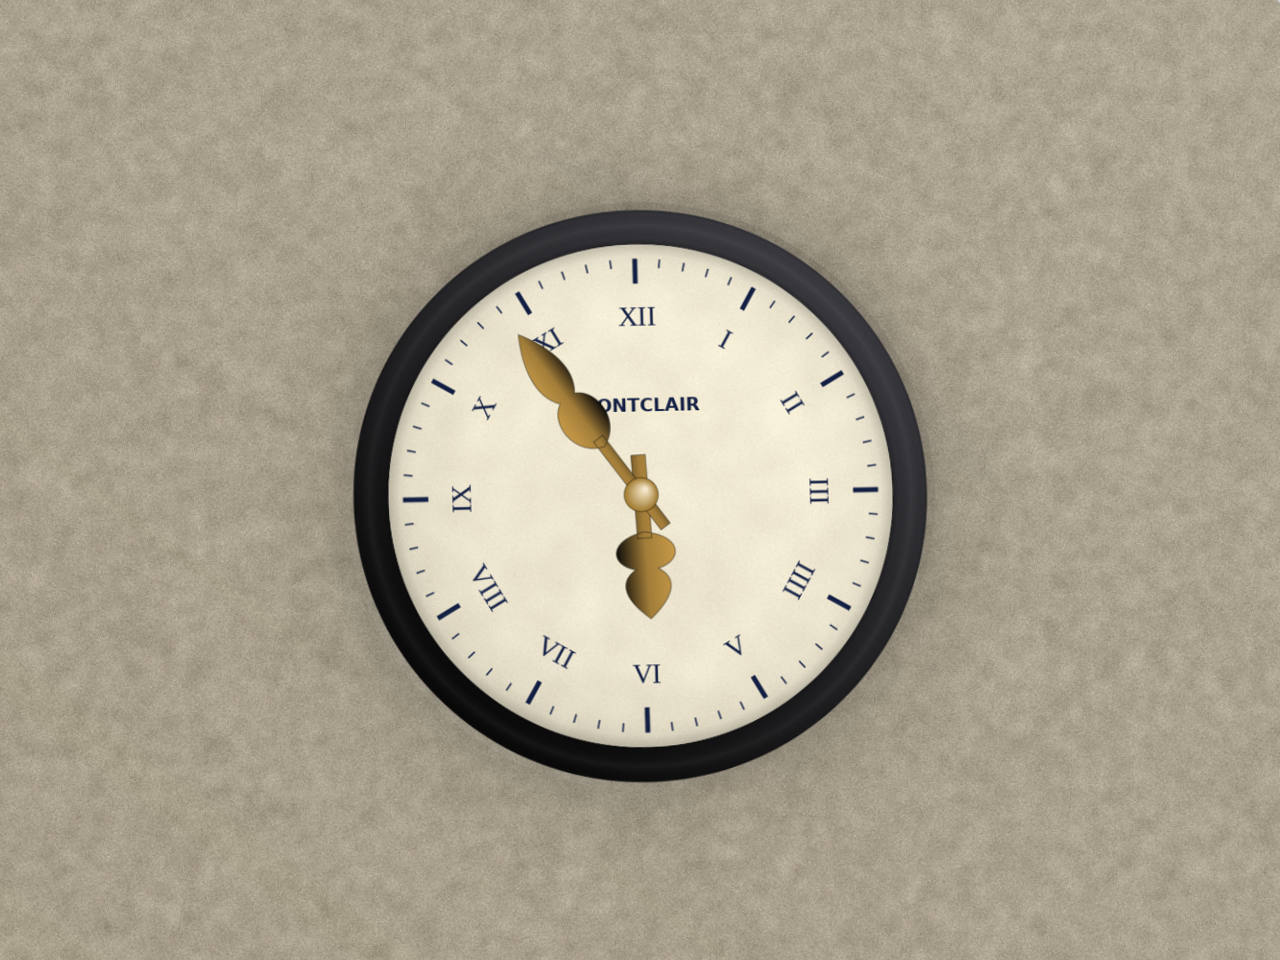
{"hour": 5, "minute": 54}
